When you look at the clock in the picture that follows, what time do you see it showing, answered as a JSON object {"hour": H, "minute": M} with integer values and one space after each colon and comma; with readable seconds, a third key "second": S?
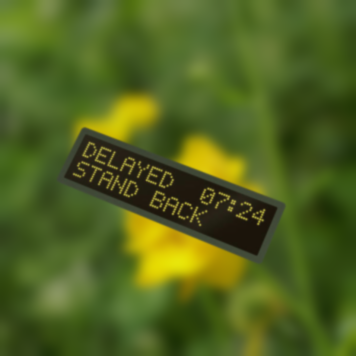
{"hour": 7, "minute": 24}
